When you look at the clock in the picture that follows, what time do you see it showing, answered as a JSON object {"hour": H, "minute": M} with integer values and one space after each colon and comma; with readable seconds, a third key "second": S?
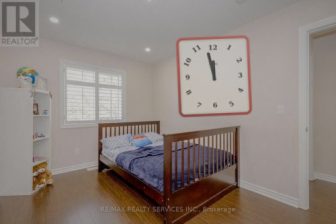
{"hour": 11, "minute": 58}
